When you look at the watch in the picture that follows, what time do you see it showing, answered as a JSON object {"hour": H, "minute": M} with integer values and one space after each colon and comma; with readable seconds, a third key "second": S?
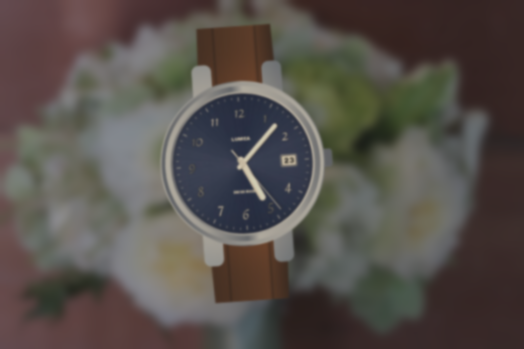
{"hour": 5, "minute": 7, "second": 24}
